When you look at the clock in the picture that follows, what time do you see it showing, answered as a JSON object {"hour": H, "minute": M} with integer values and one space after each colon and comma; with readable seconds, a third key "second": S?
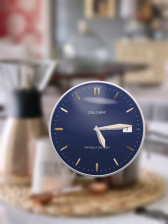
{"hour": 5, "minute": 14}
